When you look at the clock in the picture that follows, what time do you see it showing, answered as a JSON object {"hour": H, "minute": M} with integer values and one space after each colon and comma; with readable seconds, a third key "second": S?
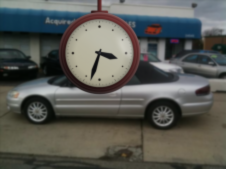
{"hour": 3, "minute": 33}
